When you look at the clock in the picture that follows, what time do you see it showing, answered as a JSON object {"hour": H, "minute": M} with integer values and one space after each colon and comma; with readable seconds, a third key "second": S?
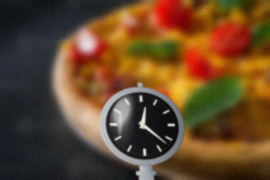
{"hour": 12, "minute": 22}
